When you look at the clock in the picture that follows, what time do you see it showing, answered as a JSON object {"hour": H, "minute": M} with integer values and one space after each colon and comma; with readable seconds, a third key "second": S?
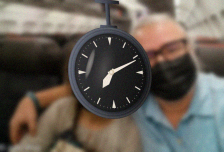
{"hour": 7, "minute": 11}
